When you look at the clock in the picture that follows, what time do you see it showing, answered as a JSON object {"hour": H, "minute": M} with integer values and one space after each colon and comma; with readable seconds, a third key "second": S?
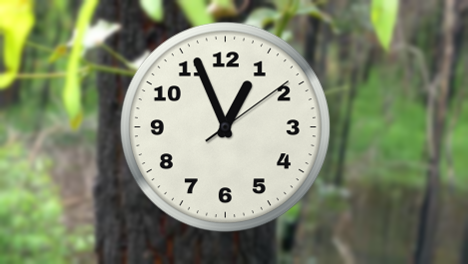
{"hour": 12, "minute": 56, "second": 9}
